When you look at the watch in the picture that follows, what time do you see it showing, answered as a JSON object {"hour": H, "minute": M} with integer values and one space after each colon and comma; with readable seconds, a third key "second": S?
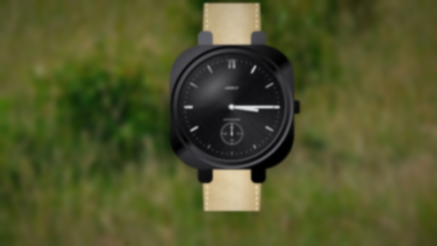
{"hour": 3, "minute": 15}
